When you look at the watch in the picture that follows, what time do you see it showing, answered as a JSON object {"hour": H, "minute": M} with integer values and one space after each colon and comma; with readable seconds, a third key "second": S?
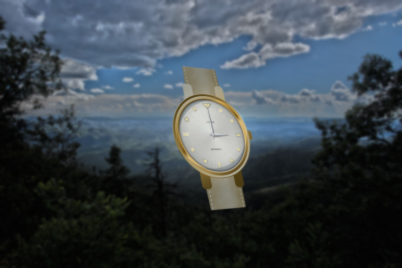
{"hour": 3, "minute": 0}
